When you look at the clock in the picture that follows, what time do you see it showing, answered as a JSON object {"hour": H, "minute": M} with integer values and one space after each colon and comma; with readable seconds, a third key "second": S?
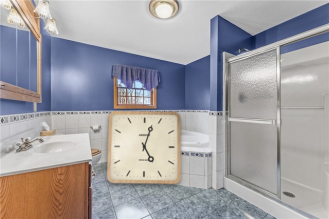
{"hour": 5, "minute": 3}
